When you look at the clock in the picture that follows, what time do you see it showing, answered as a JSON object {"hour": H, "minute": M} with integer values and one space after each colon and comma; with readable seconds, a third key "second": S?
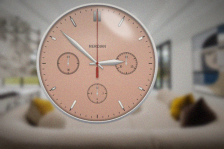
{"hour": 2, "minute": 52}
